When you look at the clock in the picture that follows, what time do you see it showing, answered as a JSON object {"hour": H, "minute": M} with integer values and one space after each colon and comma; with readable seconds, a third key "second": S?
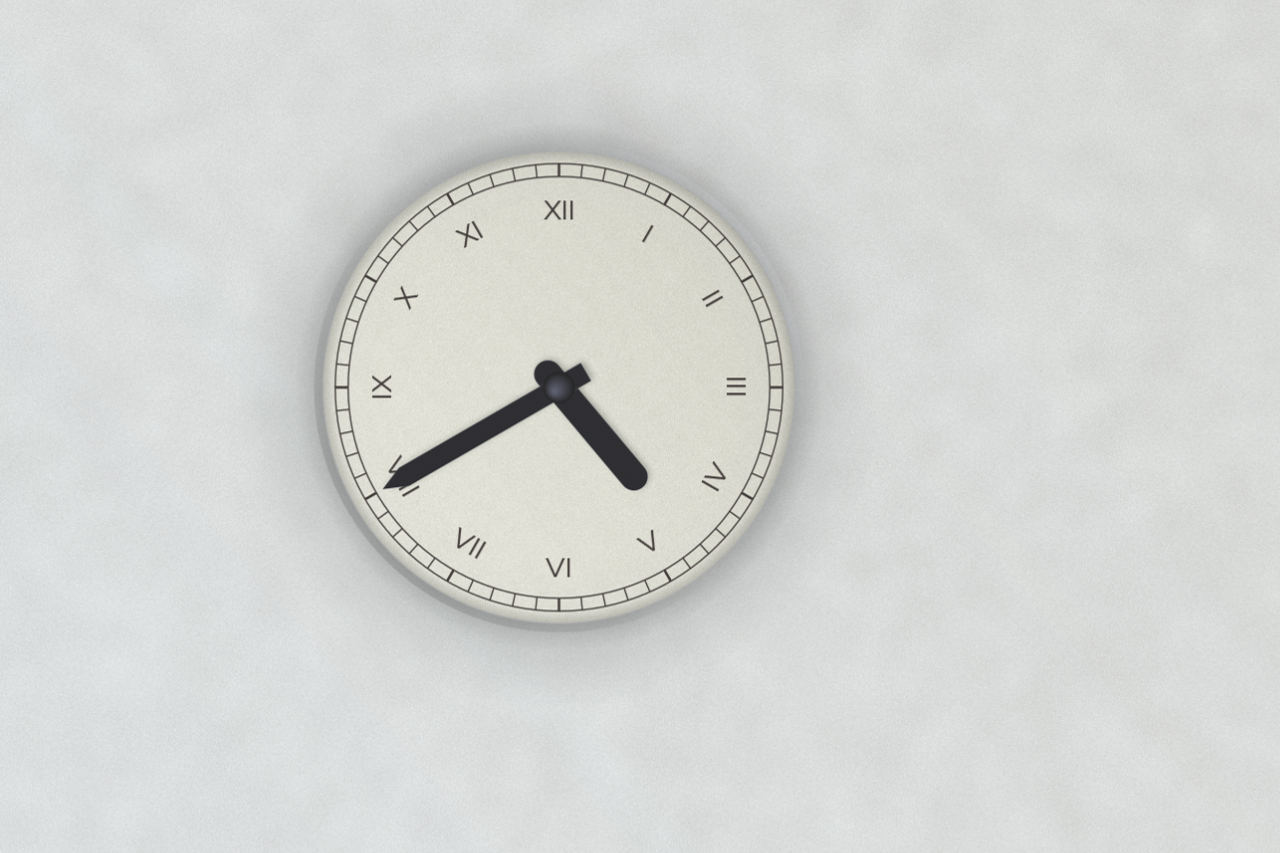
{"hour": 4, "minute": 40}
